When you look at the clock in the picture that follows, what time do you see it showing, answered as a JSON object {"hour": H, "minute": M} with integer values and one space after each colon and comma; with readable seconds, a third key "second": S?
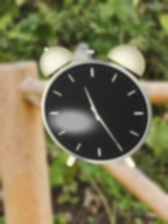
{"hour": 11, "minute": 25}
